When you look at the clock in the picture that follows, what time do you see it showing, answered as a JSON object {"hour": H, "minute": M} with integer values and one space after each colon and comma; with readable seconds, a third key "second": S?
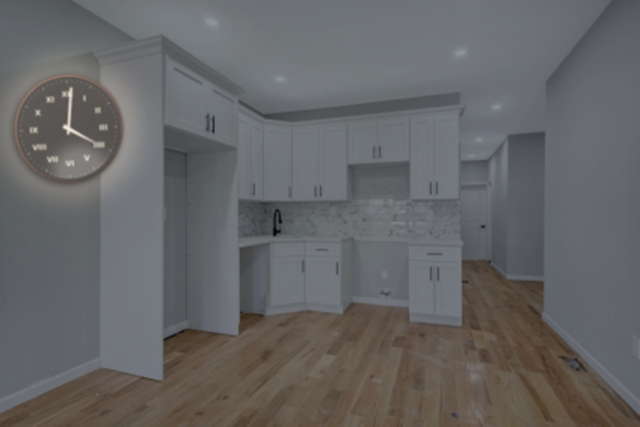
{"hour": 4, "minute": 1}
